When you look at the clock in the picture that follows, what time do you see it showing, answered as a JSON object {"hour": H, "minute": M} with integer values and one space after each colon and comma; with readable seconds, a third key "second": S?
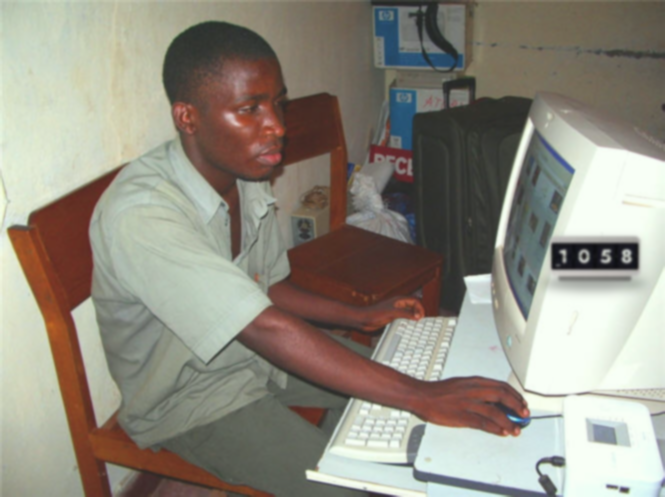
{"hour": 10, "minute": 58}
